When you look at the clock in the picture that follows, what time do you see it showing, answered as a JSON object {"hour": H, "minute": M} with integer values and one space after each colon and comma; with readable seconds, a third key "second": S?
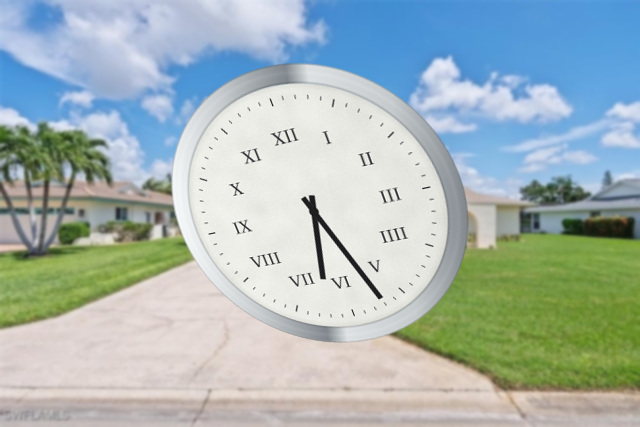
{"hour": 6, "minute": 27}
